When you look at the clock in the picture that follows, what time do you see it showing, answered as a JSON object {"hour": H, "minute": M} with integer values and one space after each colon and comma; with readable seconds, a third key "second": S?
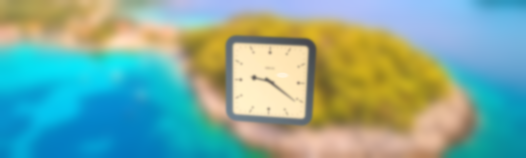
{"hour": 9, "minute": 21}
